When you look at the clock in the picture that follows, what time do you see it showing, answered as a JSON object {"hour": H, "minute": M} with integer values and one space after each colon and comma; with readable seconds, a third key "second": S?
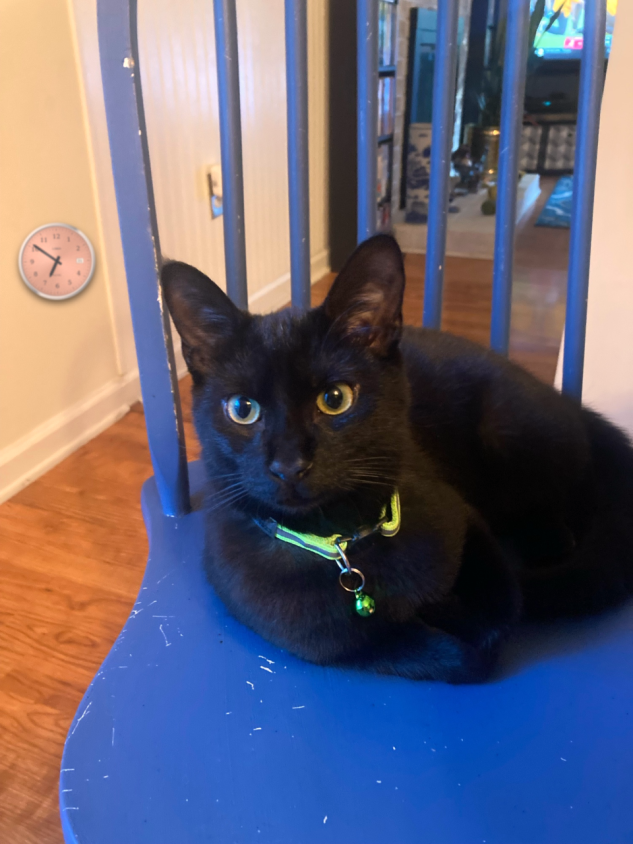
{"hour": 6, "minute": 51}
